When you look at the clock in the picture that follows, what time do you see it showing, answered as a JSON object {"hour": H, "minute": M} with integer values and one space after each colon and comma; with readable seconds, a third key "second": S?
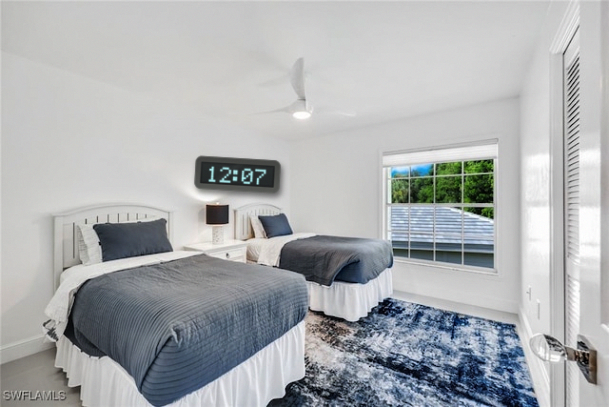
{"hour": 12, "minute": 7}
